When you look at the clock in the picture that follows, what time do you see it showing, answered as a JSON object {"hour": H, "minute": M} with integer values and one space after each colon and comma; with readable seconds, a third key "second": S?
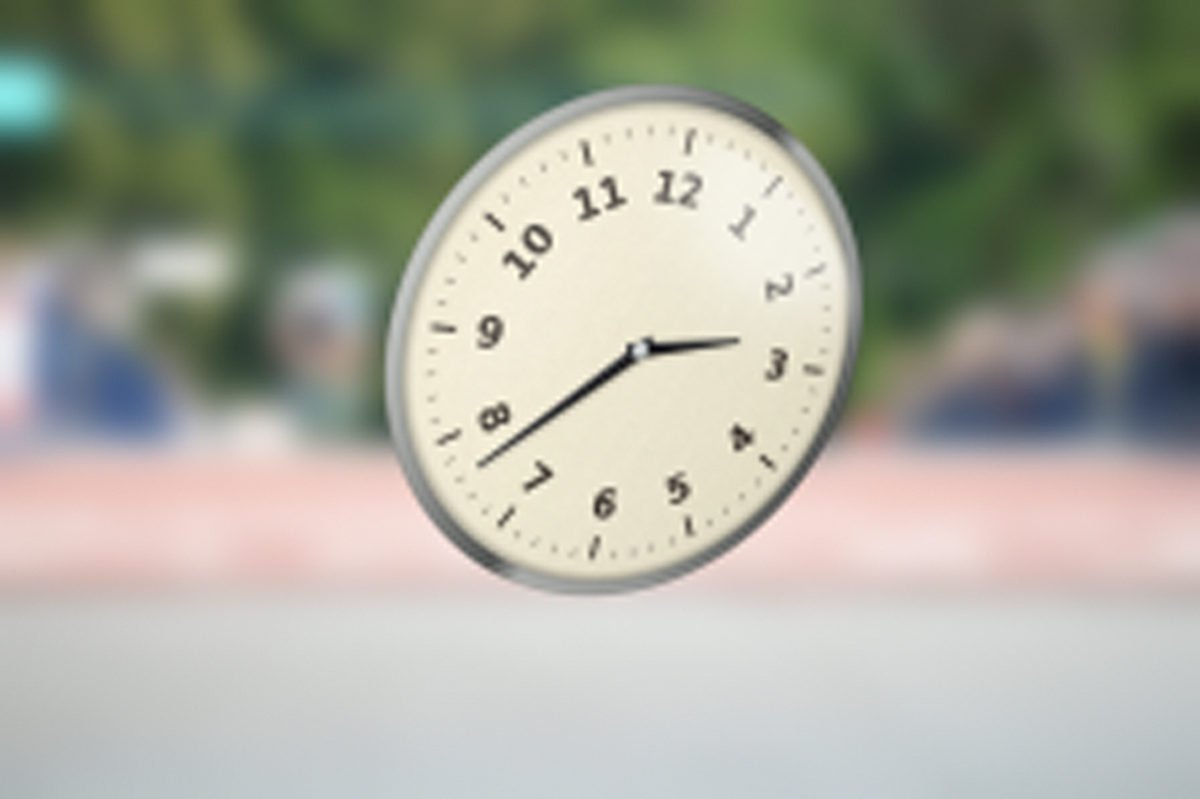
{"hour": 2, "minute": 38}
